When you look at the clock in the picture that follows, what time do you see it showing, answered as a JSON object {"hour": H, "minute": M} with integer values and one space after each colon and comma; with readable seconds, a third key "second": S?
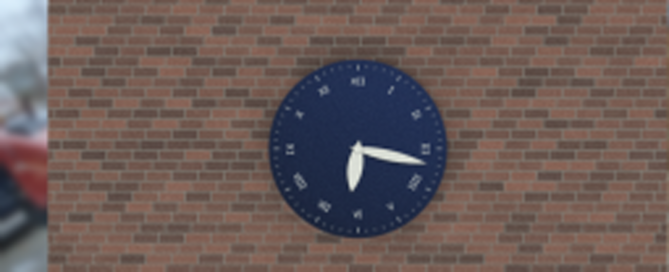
{"hour": 6, "minute": 17}
